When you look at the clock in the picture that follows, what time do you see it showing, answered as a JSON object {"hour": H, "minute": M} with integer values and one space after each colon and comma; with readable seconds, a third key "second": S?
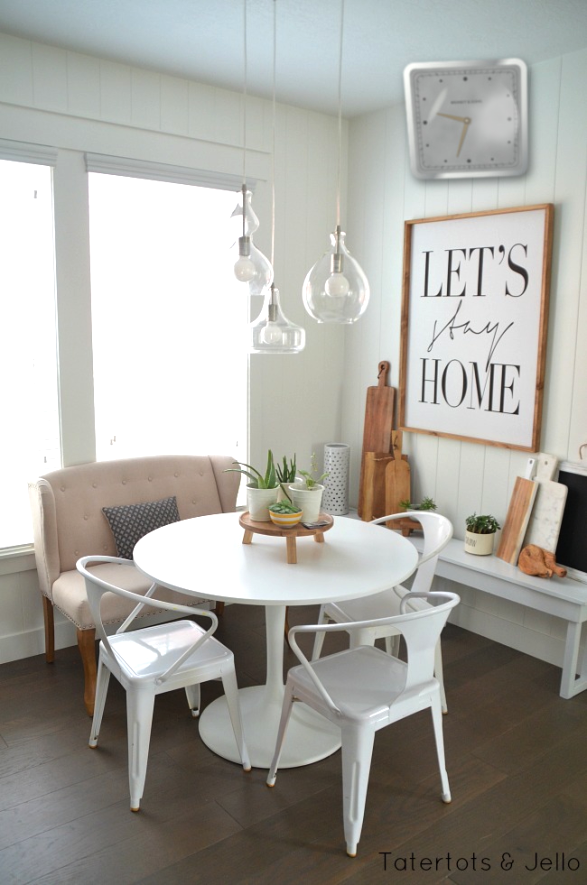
{"hour": 9, "minute": 33}
